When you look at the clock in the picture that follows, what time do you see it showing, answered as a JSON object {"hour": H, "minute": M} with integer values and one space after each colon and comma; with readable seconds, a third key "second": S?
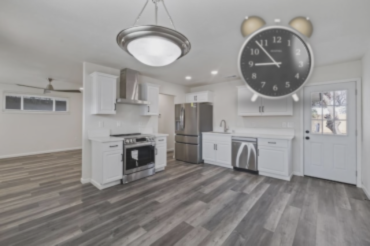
{"hour": 8, "minute": 53}
